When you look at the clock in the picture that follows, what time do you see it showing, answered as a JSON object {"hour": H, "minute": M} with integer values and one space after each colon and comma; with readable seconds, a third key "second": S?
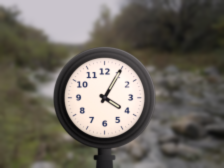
{"hour": 4, "minute": 5}
